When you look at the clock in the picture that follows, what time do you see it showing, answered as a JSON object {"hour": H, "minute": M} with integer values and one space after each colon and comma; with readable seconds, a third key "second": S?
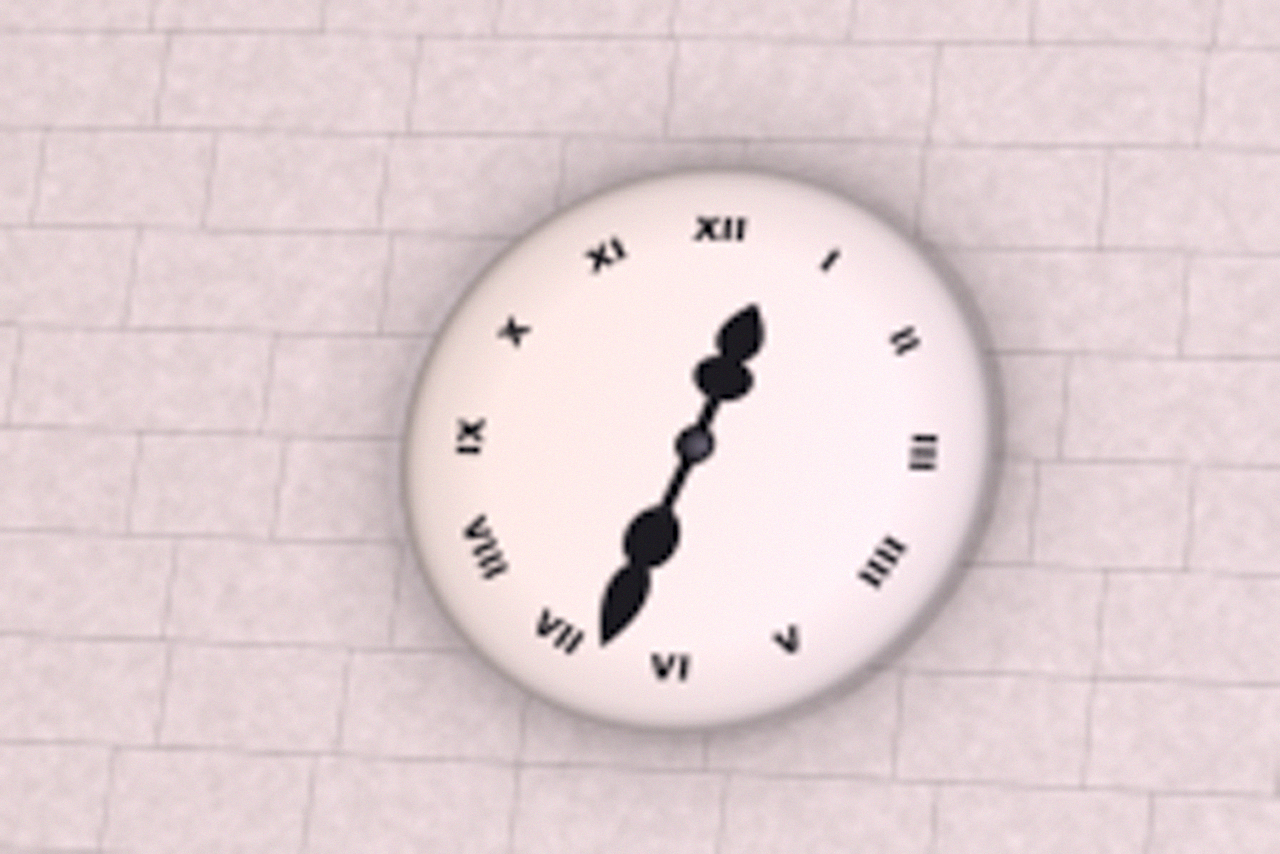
{"hour": 12, "minute": 33}
